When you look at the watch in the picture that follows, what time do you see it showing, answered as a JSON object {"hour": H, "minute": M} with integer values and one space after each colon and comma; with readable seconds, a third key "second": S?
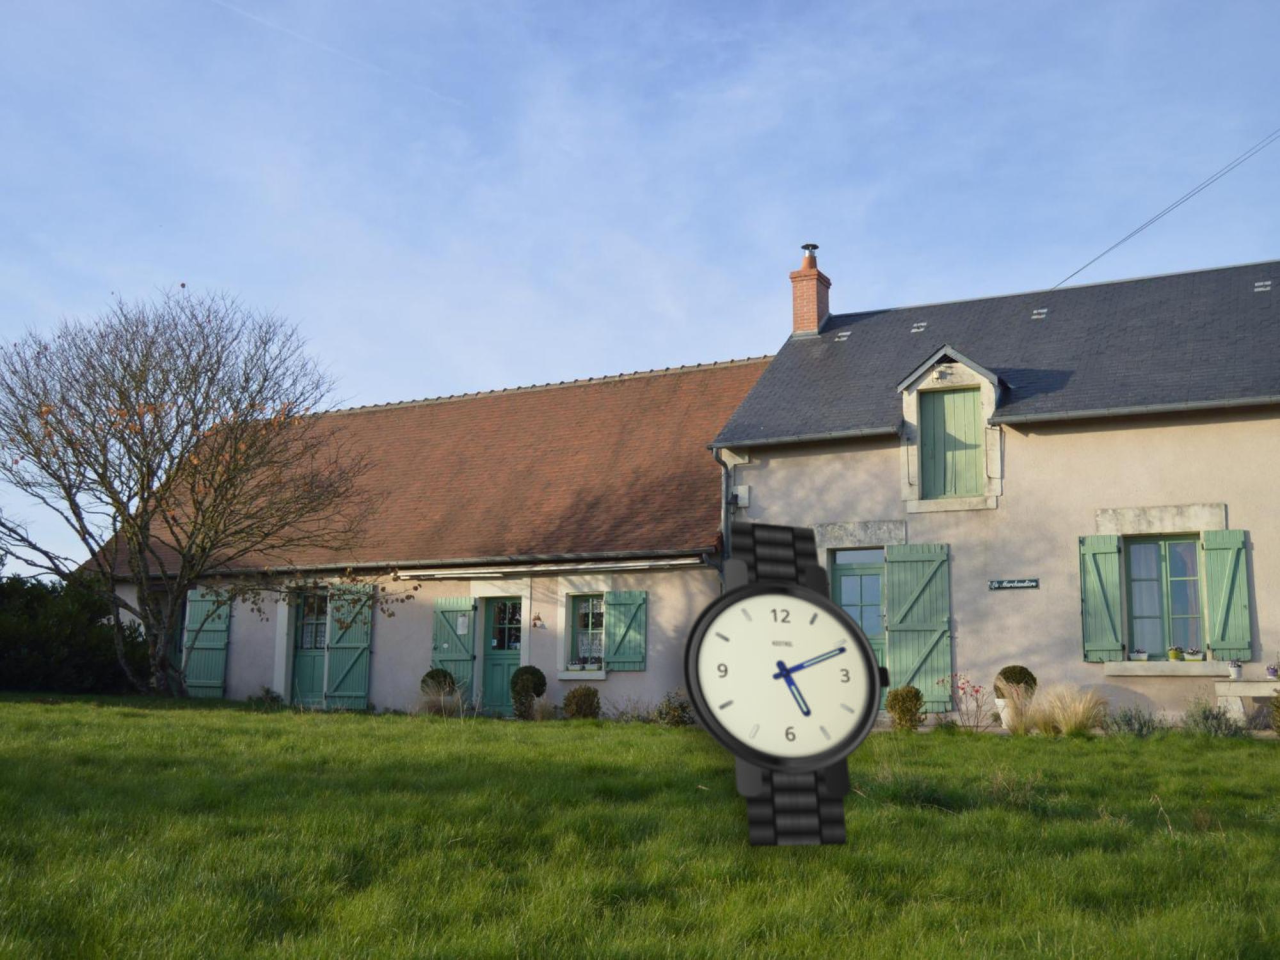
{"hour": 5, "minute": 11}
